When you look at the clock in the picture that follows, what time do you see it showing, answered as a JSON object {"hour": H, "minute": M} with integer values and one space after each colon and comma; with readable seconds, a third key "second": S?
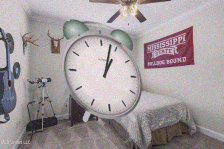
{"hour": 1, "minute": 3}
